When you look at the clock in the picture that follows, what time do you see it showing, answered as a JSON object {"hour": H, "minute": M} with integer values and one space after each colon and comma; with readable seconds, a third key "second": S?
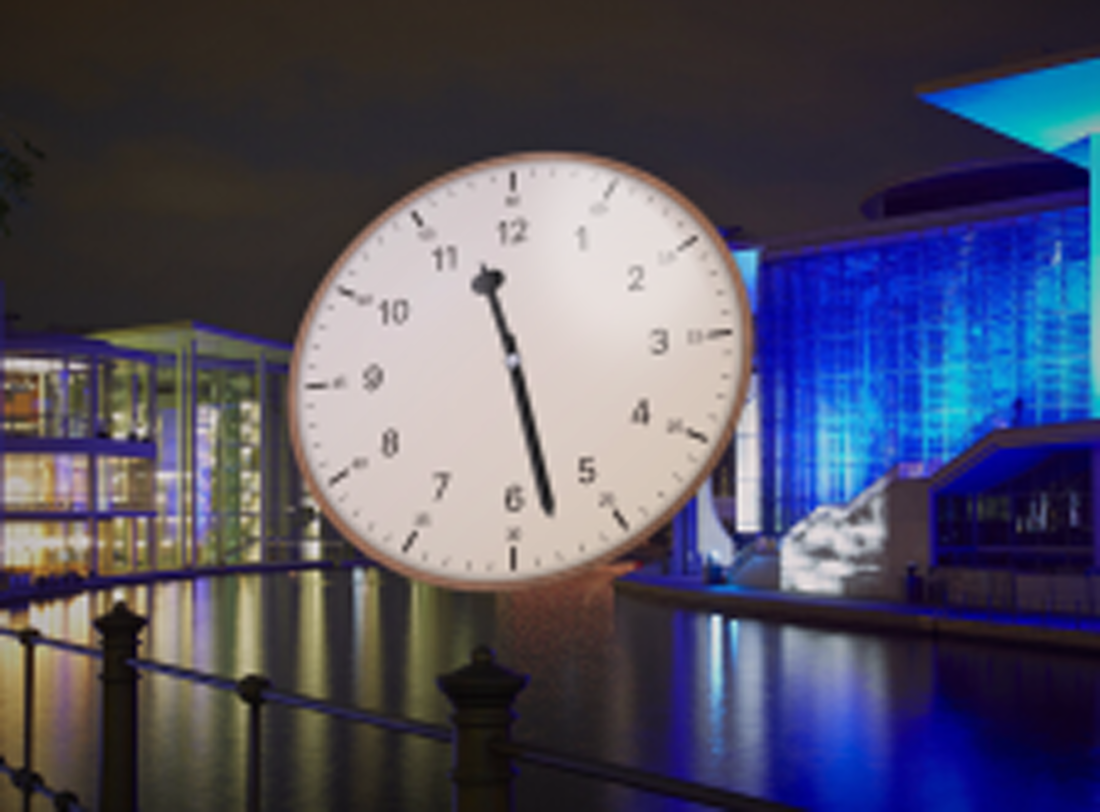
{"hour": 11, "minute": 28}
